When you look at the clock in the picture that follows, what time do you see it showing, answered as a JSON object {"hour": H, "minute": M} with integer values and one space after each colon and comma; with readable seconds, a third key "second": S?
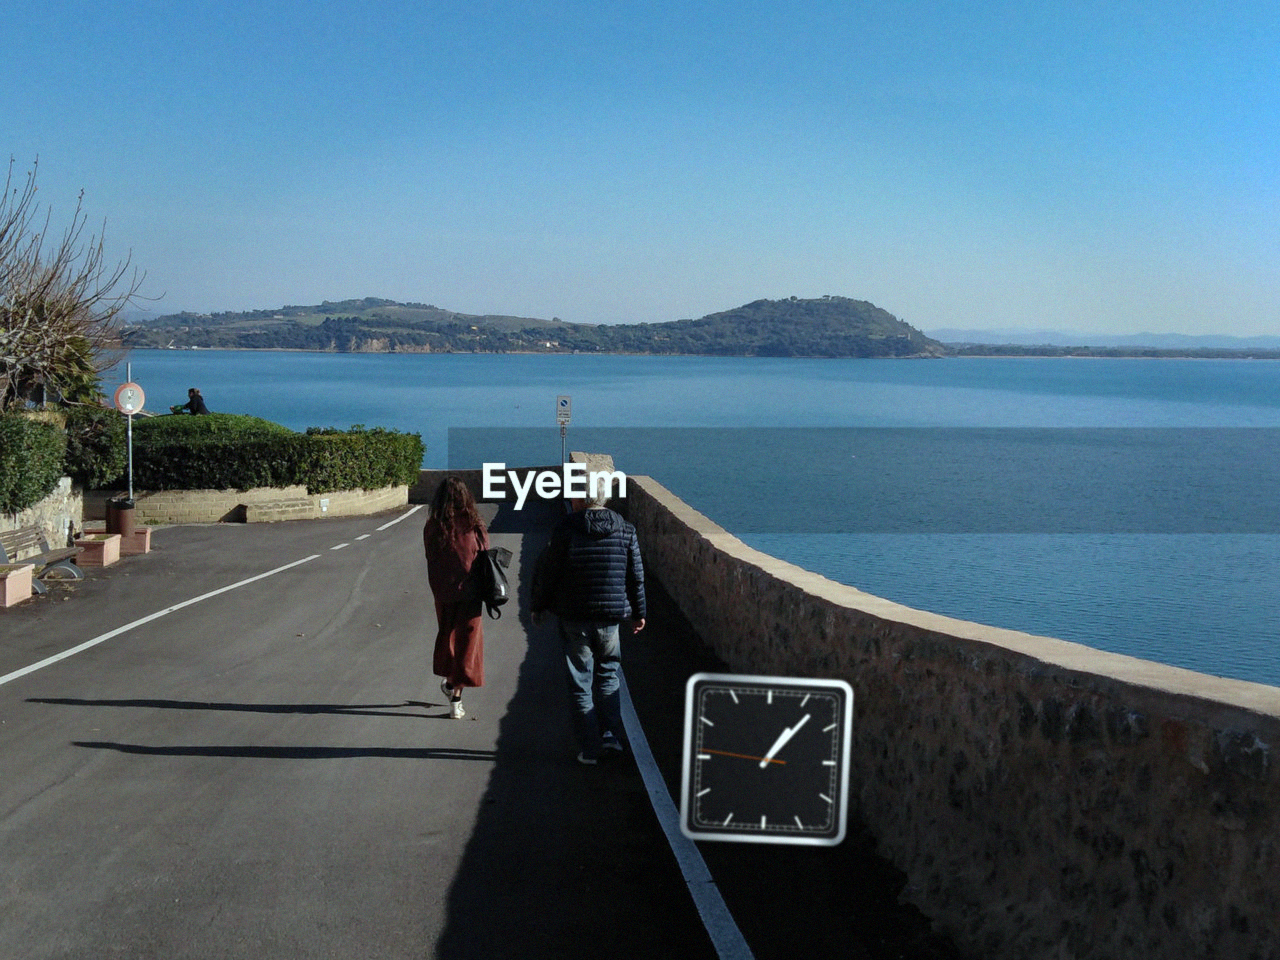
{"hour": 1, "minute": 6, "second": 46}
